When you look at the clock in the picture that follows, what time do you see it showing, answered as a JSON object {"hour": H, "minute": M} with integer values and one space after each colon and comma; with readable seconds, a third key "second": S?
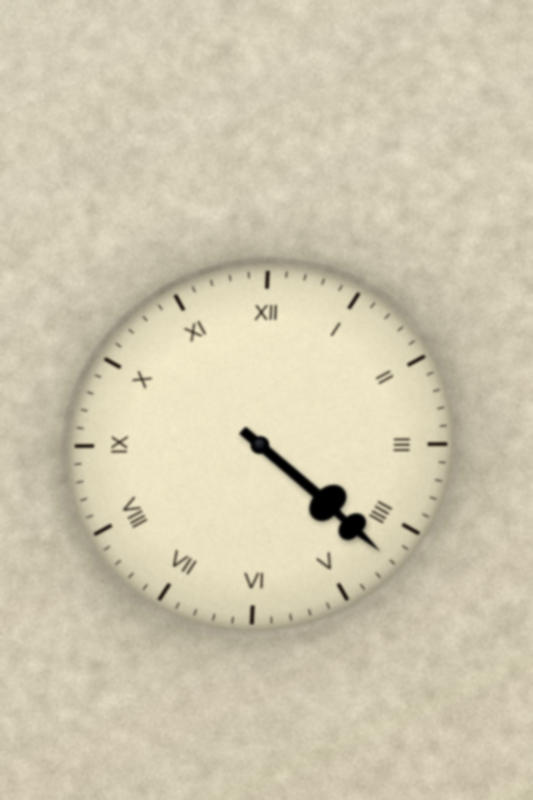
{"hour": 4, "minute": 22}
